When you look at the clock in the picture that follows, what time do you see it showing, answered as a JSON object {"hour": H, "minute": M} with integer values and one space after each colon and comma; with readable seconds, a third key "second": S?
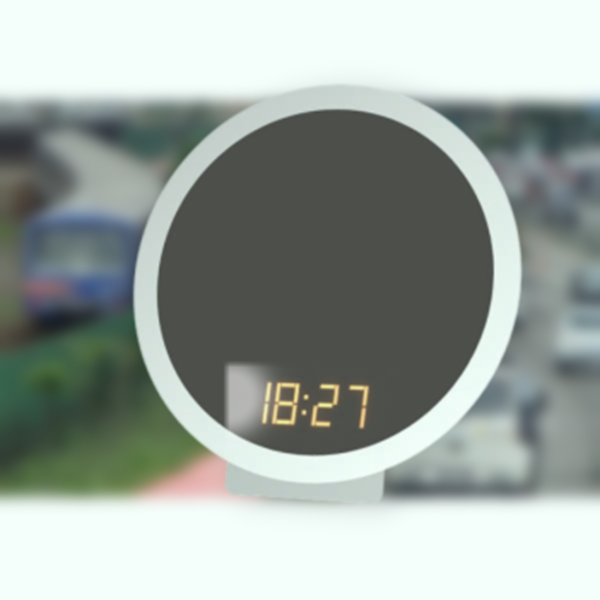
{"hour": 18, "minute": 27}
